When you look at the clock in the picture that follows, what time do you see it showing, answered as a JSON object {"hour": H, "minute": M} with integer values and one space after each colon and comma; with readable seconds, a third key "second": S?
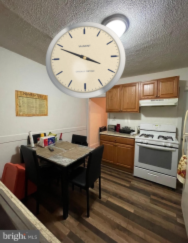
{"hour": 3, "minute": 49}
